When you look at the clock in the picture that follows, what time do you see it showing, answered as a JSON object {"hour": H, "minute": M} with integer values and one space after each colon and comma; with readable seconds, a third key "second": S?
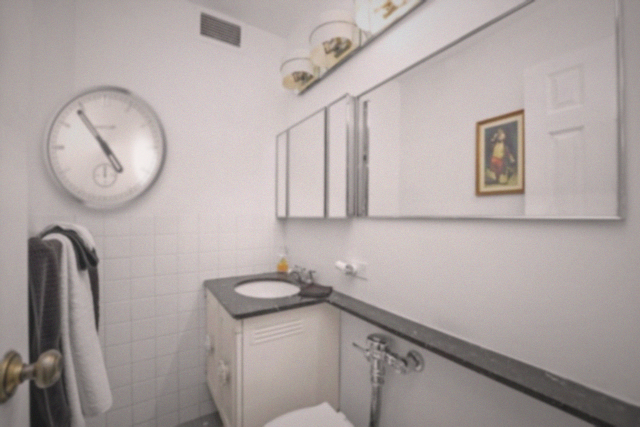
{"hour": 4, "minute": 54}
